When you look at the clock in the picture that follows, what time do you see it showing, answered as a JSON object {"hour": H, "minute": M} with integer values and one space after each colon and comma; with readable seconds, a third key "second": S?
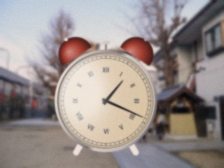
{"hour": 1, "minute": 19}
